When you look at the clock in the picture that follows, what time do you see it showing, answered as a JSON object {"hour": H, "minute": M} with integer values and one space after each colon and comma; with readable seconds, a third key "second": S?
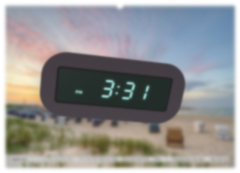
{"hour": 3, "minute": 31}
